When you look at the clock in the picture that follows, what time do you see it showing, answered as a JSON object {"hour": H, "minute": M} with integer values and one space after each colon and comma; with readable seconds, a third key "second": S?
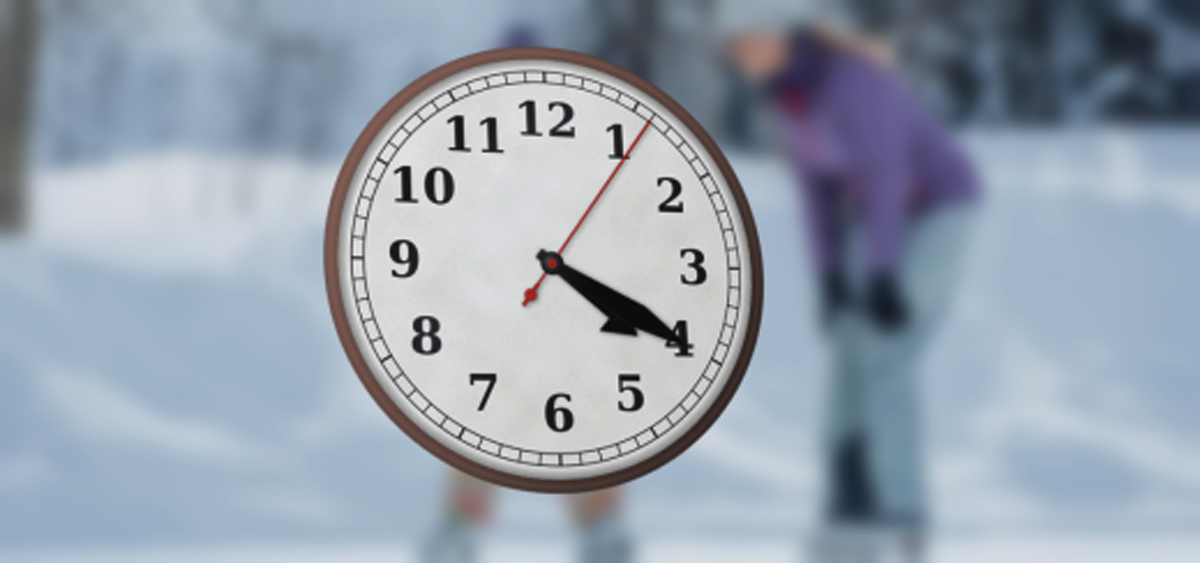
{"hour": 4, "minute": 20, "second": 6}
